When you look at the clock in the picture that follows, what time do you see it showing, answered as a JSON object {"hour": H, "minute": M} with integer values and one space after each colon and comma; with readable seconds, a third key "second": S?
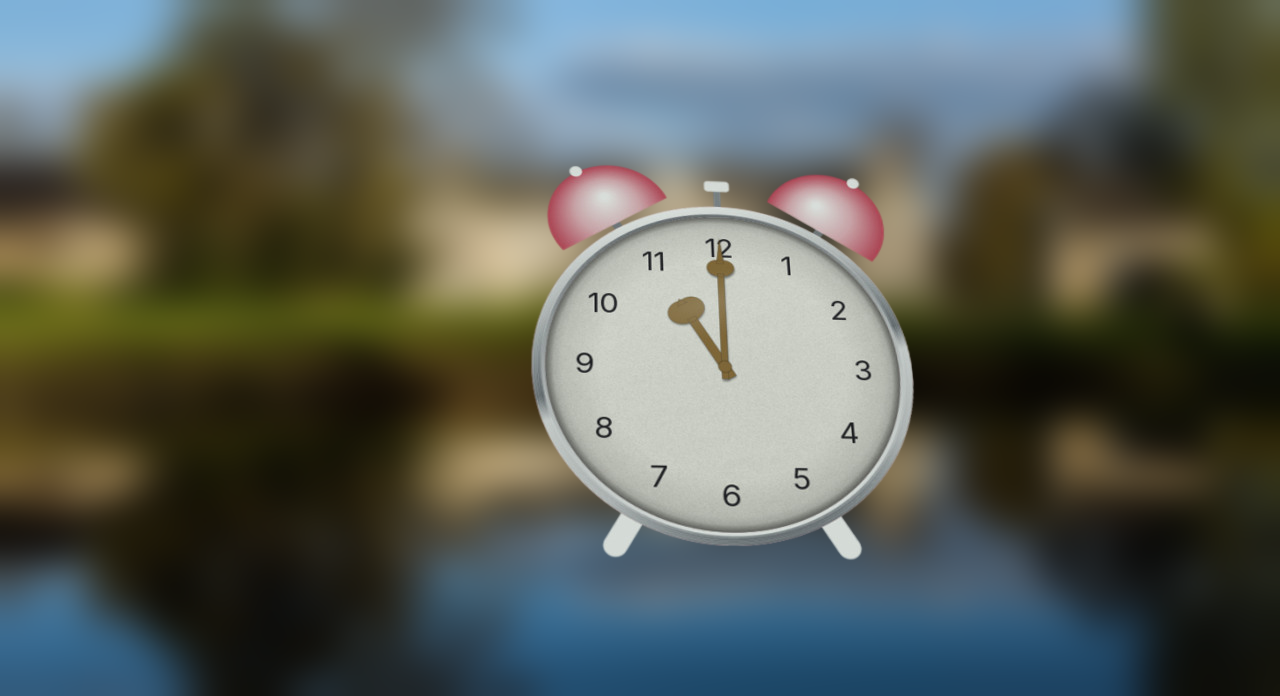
{"hour": 11, "minute": 0}
